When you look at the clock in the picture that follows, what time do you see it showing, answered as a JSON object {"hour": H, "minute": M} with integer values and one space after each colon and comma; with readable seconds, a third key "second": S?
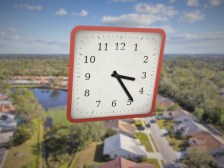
{"hour": 3, "minute": 24}
